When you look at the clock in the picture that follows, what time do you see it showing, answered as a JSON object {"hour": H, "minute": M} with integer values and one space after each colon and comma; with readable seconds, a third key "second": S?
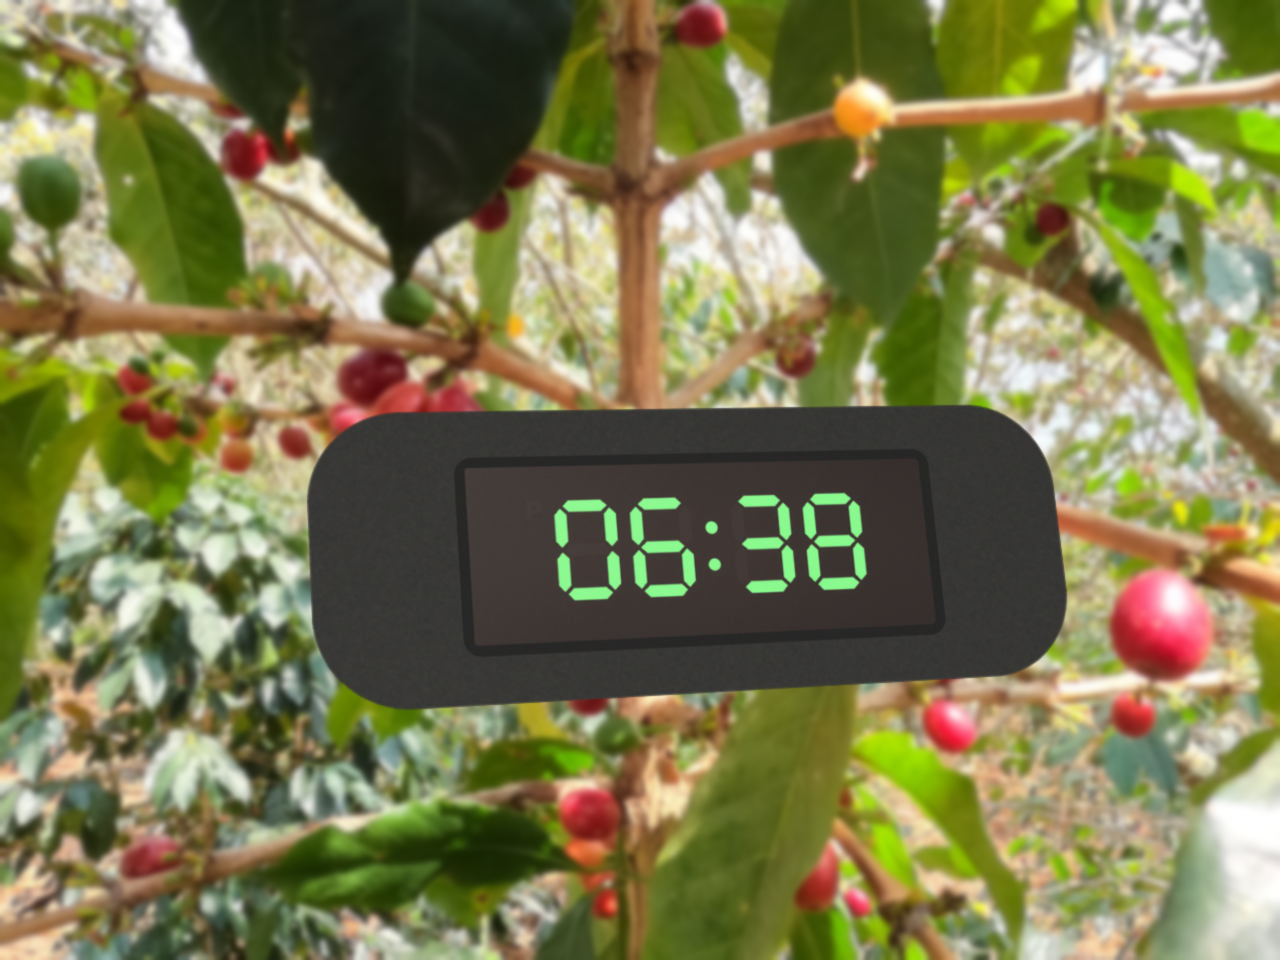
{"hour": 6, "minute": 38}
